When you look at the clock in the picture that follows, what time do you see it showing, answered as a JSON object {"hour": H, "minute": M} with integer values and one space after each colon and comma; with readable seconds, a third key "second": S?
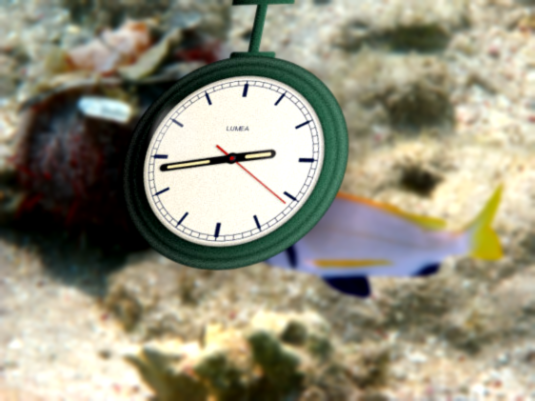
{"hour": 2, "minute": 43, "second": 21}
